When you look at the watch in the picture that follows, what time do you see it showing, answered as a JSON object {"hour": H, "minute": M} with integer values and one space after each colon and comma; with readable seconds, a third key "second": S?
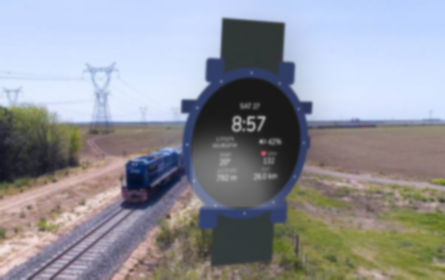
{"hour": 8, "minute": 57}
